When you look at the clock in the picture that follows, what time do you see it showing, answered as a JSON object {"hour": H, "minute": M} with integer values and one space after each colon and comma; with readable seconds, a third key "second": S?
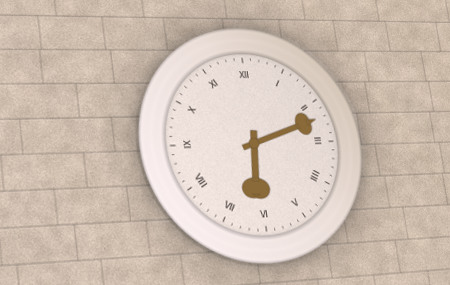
{"hour": 6, "minute": 12}
